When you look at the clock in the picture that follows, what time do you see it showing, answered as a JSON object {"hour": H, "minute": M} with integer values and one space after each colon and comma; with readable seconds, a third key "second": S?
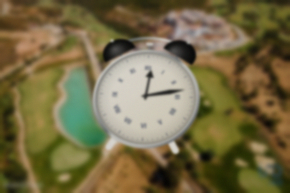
{"hour": 12, "minute": 13}
